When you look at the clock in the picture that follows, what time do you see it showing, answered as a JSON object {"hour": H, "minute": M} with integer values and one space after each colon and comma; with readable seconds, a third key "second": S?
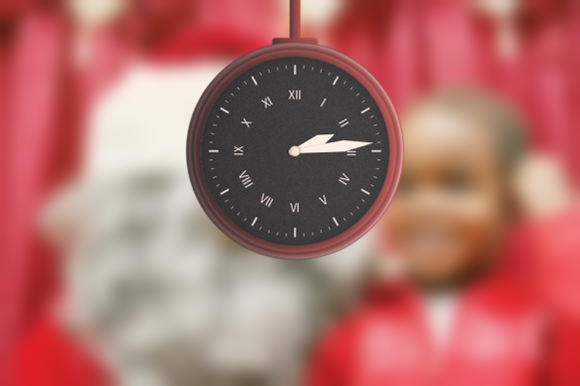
{"hour": 2, "minute": 14}
